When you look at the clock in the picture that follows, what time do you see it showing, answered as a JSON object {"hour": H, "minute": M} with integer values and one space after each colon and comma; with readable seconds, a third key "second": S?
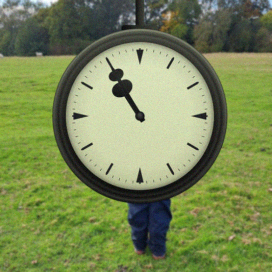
{"hour": 10, "minute": 55}
